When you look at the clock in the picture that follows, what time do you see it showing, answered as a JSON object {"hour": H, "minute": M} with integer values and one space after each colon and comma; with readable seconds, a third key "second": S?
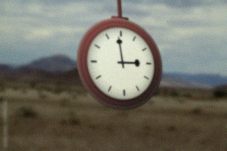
{"hour": 2, "minute": 59}
